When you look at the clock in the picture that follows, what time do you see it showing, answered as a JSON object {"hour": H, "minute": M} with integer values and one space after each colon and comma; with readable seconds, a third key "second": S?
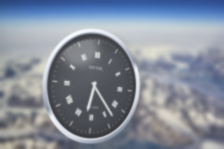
{"hour": 6, "minute": 23}
